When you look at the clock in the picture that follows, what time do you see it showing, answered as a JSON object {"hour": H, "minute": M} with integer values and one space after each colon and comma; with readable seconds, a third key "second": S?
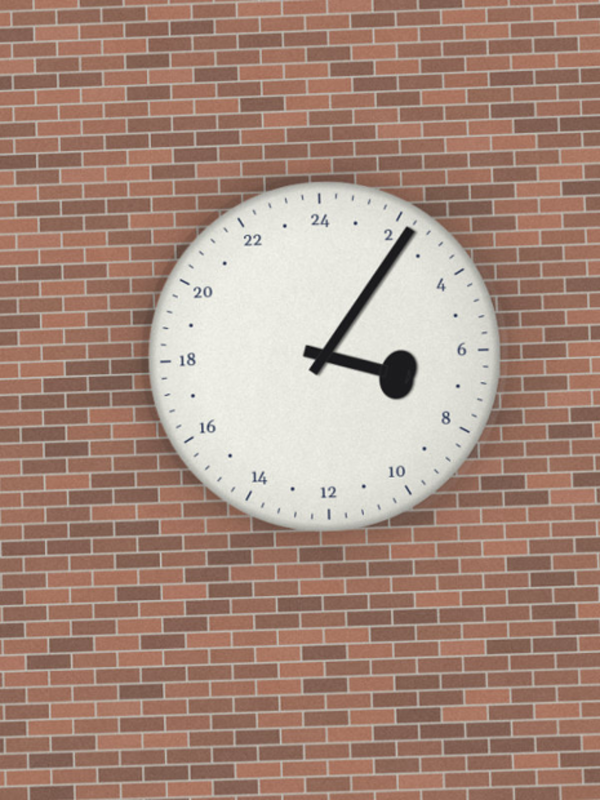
{"hour": 7, "minute": 6}
